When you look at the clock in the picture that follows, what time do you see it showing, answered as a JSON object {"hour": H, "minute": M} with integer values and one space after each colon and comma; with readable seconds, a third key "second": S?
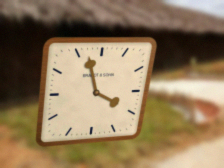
{"hour": 3, "minute": 57}
